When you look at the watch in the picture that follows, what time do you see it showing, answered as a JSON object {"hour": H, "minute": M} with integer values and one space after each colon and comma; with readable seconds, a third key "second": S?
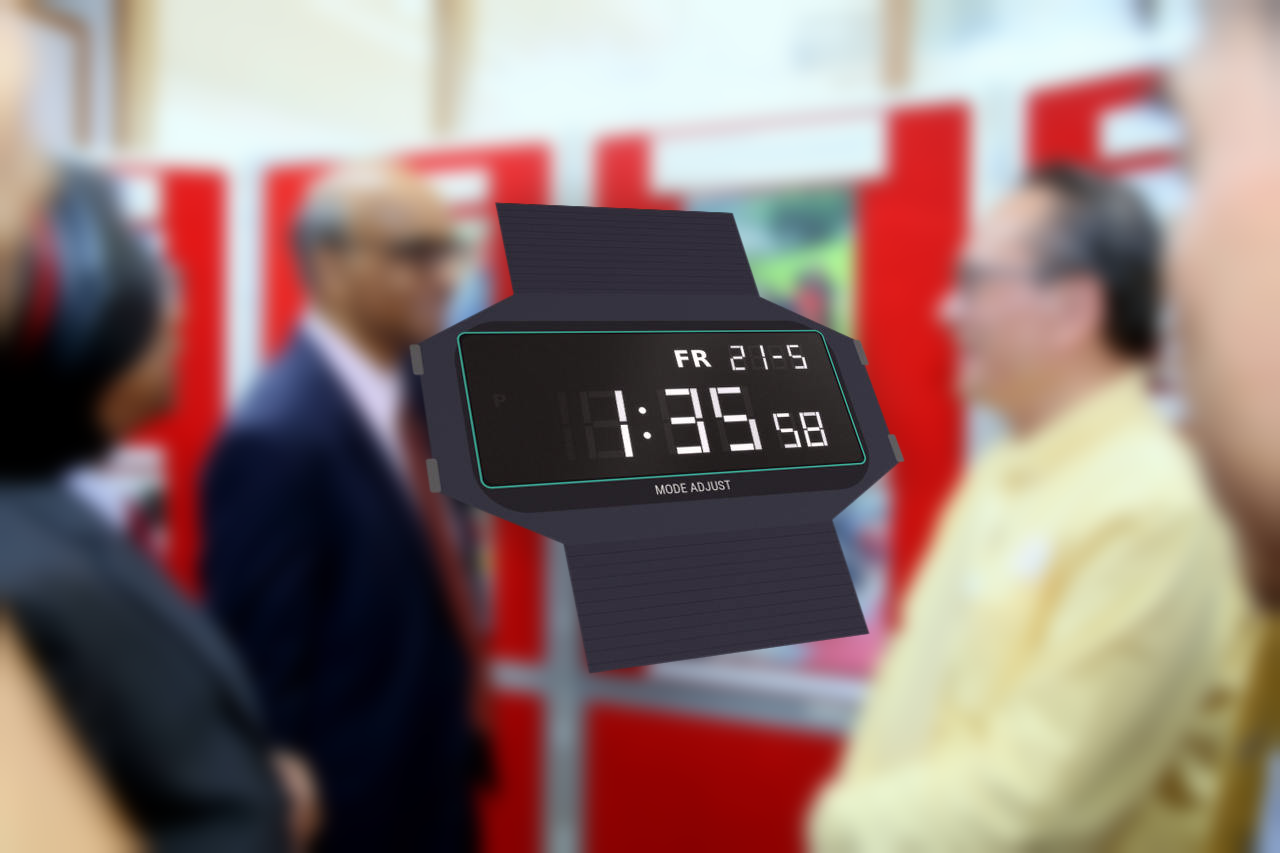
{"hour": 1, "minute": 35, "second": 58}
